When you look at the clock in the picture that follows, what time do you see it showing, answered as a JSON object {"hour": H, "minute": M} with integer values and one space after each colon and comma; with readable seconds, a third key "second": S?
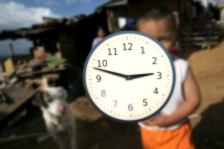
{"hour": 2, "minute": 48}
